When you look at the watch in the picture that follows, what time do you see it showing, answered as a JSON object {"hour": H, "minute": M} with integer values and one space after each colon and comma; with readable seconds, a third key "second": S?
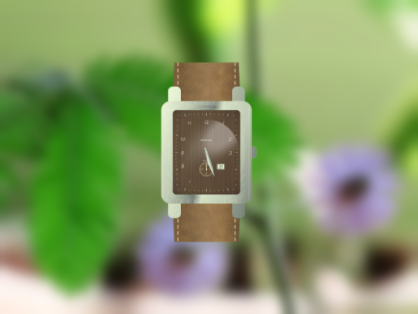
{"hour": 5, "minute": 27}
